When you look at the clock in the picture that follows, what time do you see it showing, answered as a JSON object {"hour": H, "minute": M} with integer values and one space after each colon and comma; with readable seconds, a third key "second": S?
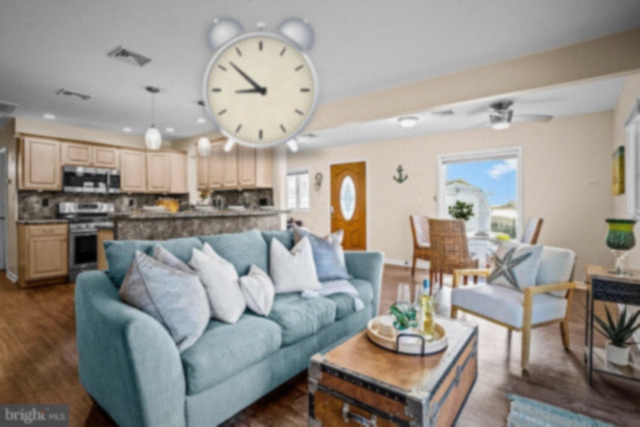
{"hour": 8, "minute": 52}
